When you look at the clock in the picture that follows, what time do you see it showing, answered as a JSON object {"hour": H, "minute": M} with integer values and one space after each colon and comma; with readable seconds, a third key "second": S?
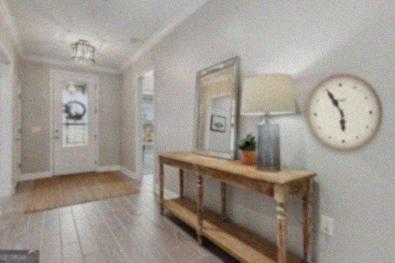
{"hour": 5, "minute": 55}
